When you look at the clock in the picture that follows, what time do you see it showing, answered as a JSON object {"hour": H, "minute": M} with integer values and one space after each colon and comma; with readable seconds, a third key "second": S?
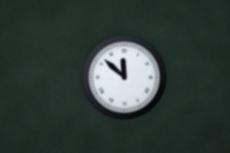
{"hour": 11, "minute": 52}
